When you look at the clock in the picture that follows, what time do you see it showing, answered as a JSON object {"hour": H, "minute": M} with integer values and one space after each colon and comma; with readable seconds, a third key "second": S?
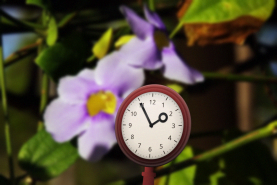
{"hour": 1, "minute": 55}
